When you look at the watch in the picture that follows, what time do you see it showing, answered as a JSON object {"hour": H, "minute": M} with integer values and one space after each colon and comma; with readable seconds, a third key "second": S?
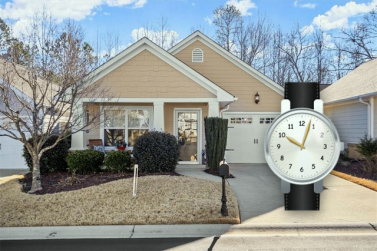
{"hour": 10, "minute": 3}
